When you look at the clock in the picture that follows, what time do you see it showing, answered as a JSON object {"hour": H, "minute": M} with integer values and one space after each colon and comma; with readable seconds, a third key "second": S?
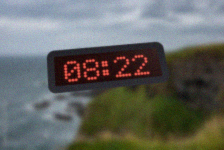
{"hour": 8, "minute": 22}
